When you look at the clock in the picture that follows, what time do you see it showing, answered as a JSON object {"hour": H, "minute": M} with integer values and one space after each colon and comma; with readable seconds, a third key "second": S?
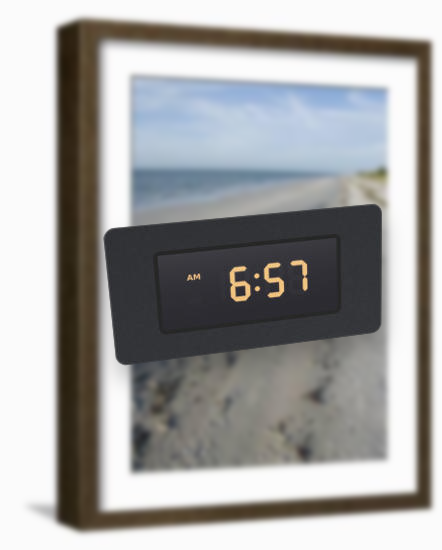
{"hour": 6, "minute": 57}
